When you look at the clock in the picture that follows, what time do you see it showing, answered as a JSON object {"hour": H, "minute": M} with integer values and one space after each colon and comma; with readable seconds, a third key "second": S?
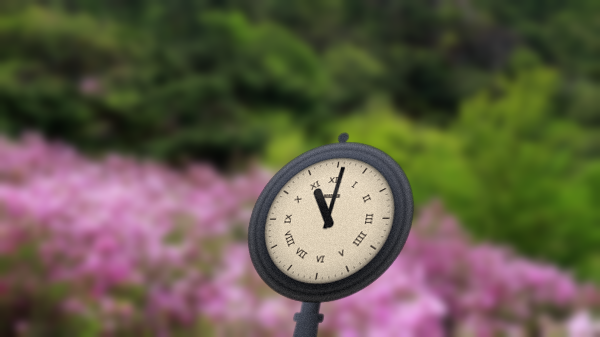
{"hour": 11, "minute": 1}
